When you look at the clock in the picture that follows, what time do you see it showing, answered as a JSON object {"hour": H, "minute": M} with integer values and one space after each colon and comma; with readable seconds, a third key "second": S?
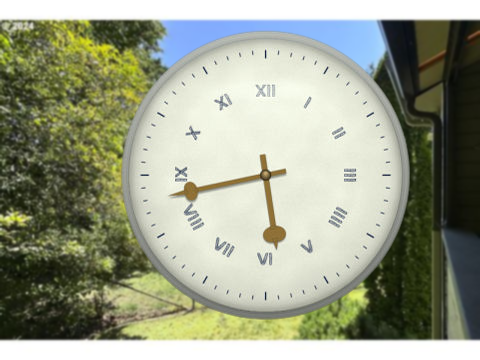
{"hour": 5, "minute": 43}
